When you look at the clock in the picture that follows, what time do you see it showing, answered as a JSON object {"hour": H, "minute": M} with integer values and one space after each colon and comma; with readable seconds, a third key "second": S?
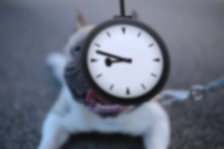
{"hour": 8, "minute": 48}
